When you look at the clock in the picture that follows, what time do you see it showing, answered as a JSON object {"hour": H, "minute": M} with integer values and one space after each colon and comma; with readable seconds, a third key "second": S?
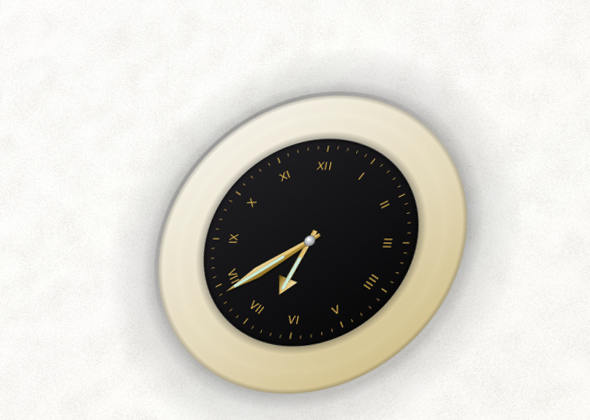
{"hour": 6, "minute": 39}
